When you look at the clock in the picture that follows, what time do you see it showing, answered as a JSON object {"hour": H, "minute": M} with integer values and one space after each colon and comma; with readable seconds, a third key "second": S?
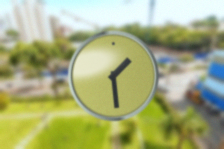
{"hour": 1, "minute": 29}
